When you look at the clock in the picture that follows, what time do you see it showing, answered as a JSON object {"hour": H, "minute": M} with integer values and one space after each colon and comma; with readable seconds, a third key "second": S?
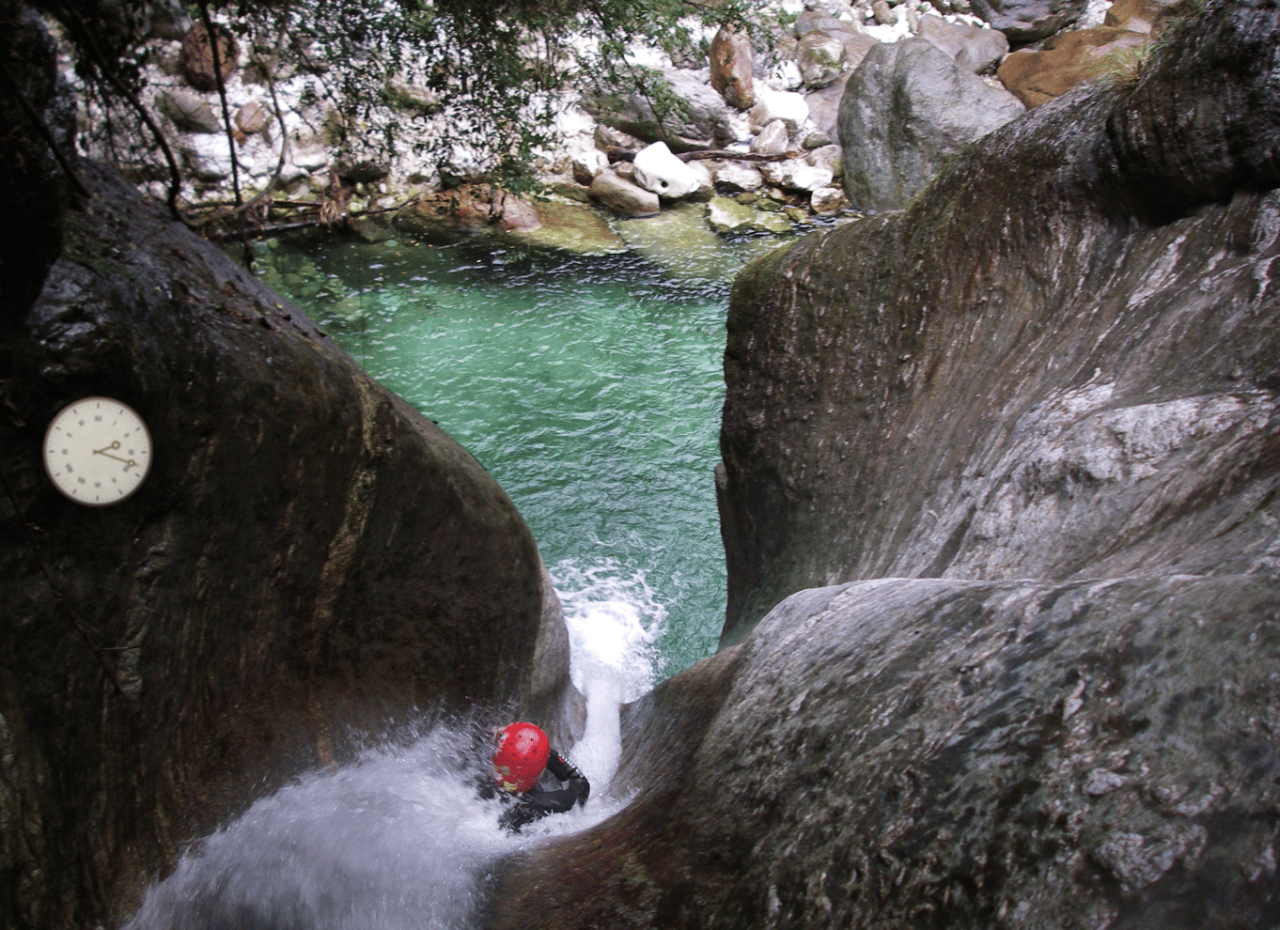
{"hour": 2, "minute": 18}
